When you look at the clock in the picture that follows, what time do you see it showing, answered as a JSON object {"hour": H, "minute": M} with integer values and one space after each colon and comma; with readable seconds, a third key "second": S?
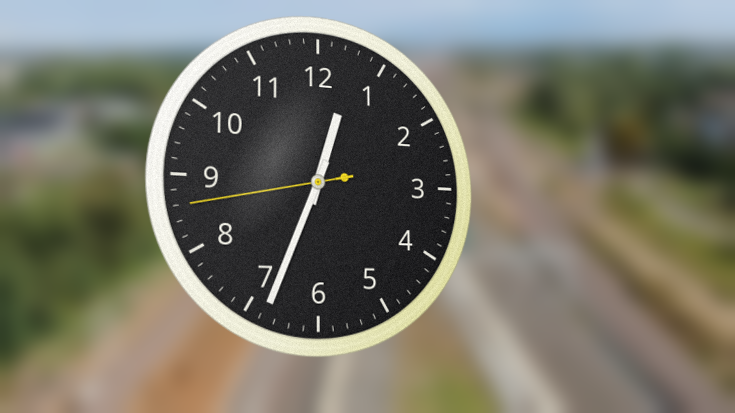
{"hour": 12, "minute": 33, "second": 43}
